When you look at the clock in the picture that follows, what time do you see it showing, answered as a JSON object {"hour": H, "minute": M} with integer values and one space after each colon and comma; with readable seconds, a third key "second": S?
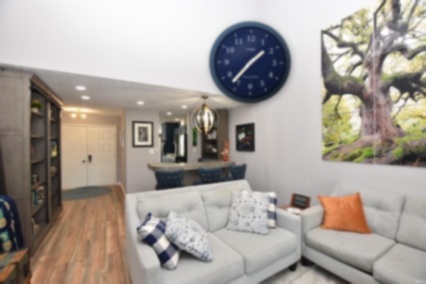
{"hour": 1, "minute": 37}
